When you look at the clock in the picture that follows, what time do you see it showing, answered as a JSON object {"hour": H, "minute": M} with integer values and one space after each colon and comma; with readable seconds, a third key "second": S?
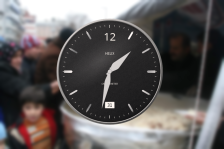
{"hour": 1, "minute": 32}
